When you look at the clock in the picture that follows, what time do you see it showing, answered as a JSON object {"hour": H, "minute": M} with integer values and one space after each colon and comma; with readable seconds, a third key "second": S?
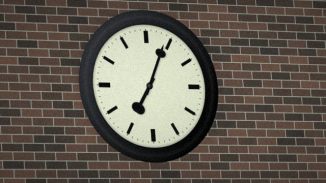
{"hour": 7, "minute": 4}
